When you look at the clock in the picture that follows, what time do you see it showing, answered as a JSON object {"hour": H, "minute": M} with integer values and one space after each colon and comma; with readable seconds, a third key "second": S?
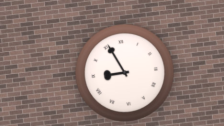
{"hour": 8, "minute": 56}
